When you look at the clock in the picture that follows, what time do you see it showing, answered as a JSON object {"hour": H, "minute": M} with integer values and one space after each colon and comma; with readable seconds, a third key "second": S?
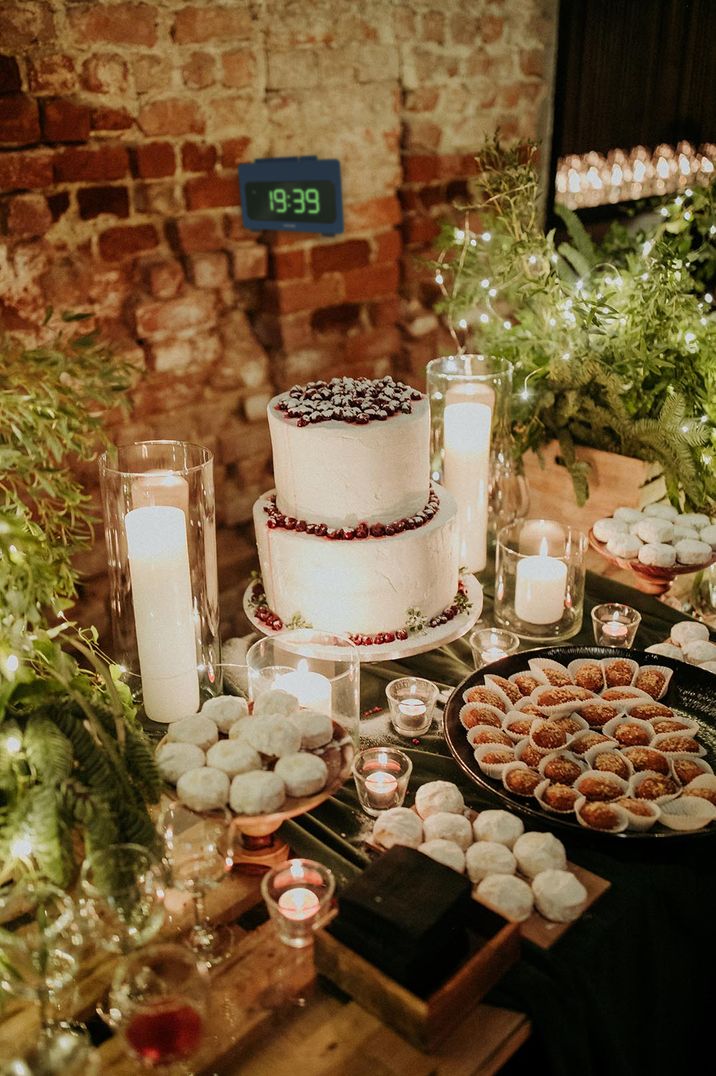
{"hour": 19, "minute": 39}
